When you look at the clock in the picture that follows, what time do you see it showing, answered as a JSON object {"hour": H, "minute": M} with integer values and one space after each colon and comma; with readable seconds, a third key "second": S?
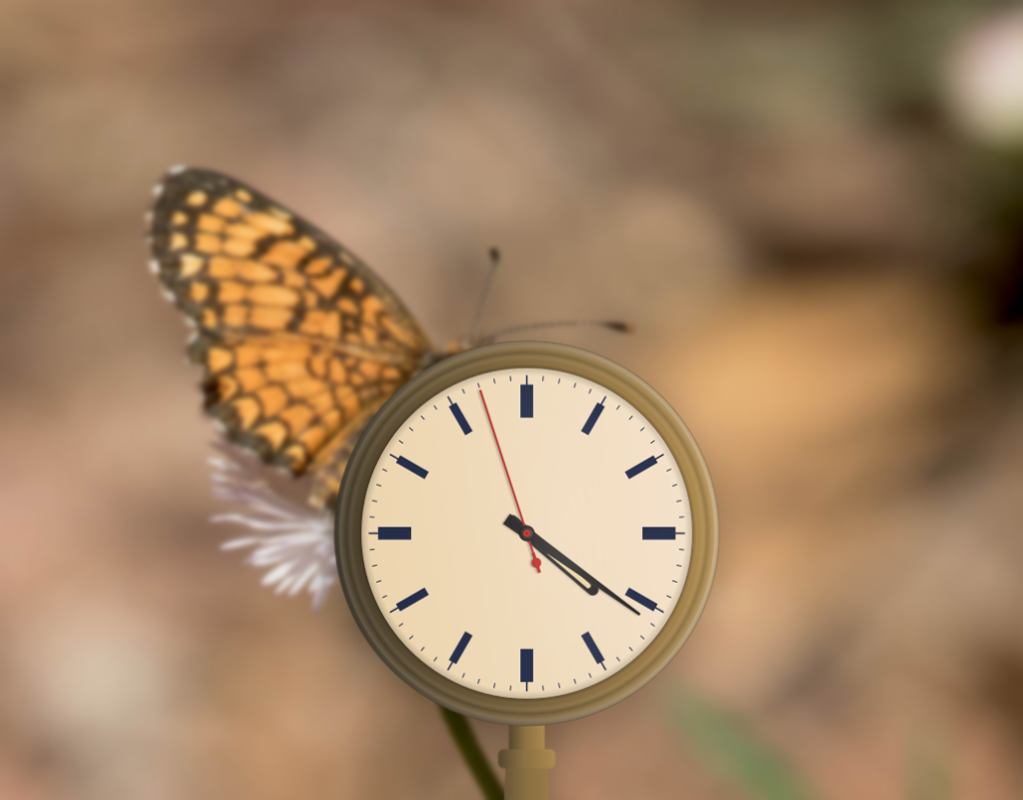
{"hour": 4, "minute": 20, "second": 57}
